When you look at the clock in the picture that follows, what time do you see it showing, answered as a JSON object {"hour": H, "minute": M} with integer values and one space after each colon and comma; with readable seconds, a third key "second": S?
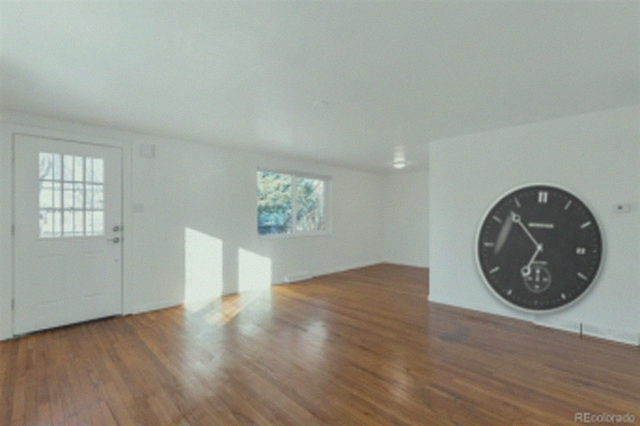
{"hour": 6, "minute": 53}
